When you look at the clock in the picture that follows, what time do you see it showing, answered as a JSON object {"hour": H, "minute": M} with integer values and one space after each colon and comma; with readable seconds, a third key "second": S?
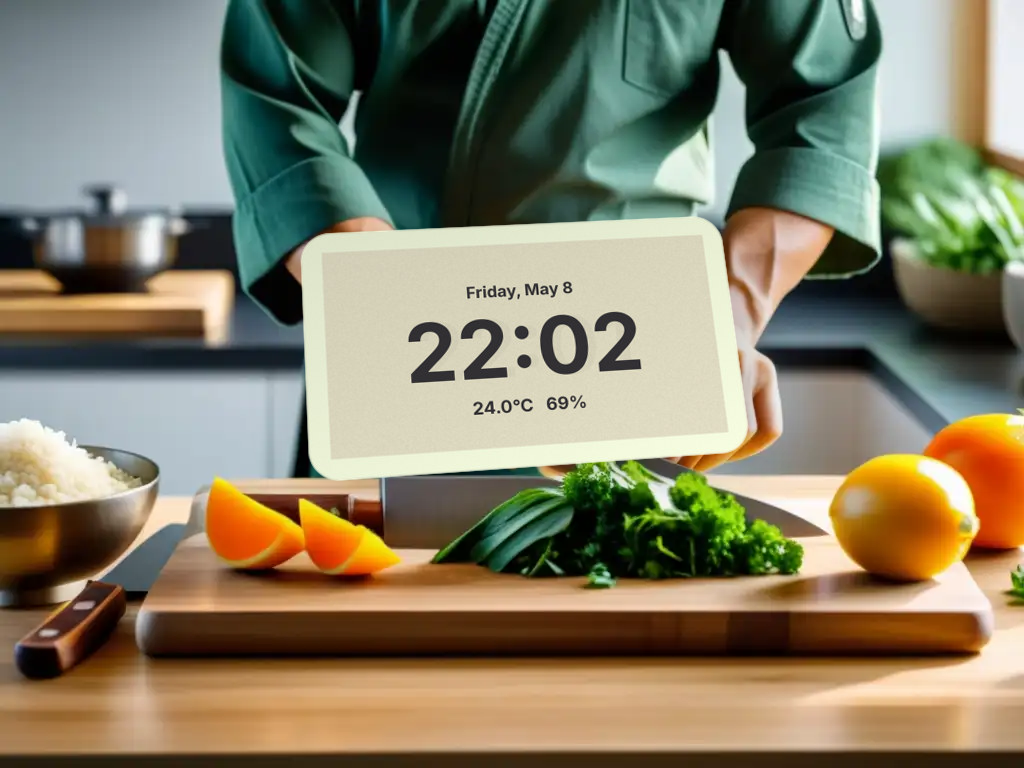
{"hour": 22, "minute": 2}
